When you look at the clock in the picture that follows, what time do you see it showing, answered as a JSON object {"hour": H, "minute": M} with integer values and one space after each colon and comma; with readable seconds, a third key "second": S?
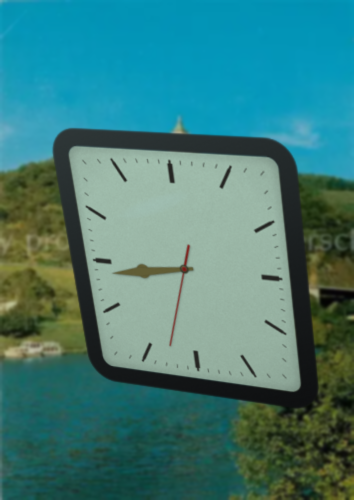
{"hour": 8, "minute": 43, "second": 33}
